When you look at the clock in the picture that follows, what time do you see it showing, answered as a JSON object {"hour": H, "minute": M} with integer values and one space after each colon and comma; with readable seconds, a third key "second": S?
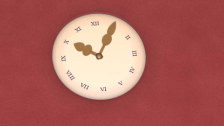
{"hour": 10, "minute": 5}
